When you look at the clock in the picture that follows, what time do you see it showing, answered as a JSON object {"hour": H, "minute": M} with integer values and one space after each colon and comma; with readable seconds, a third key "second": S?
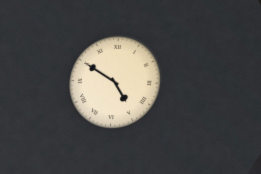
{"hour": 4, "minute": 50}
